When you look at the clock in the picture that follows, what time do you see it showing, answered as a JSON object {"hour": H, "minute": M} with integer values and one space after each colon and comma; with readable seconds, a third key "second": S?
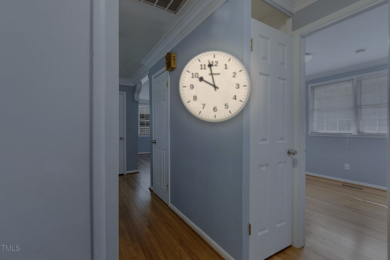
{"hour": 9, "minute": 58}
